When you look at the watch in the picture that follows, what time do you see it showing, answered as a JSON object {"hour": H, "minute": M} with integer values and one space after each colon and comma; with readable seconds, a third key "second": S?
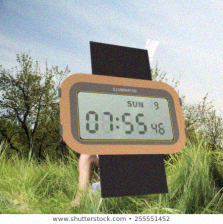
{"hour": 7, "minute": 55, "second": 46}
